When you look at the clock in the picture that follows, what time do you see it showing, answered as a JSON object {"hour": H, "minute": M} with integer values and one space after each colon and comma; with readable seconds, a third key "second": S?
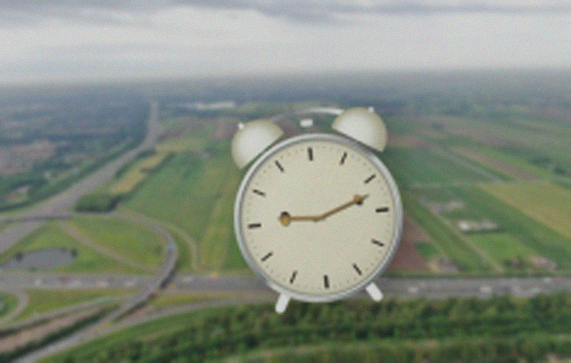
{"hour": 9, "minute": 12}
